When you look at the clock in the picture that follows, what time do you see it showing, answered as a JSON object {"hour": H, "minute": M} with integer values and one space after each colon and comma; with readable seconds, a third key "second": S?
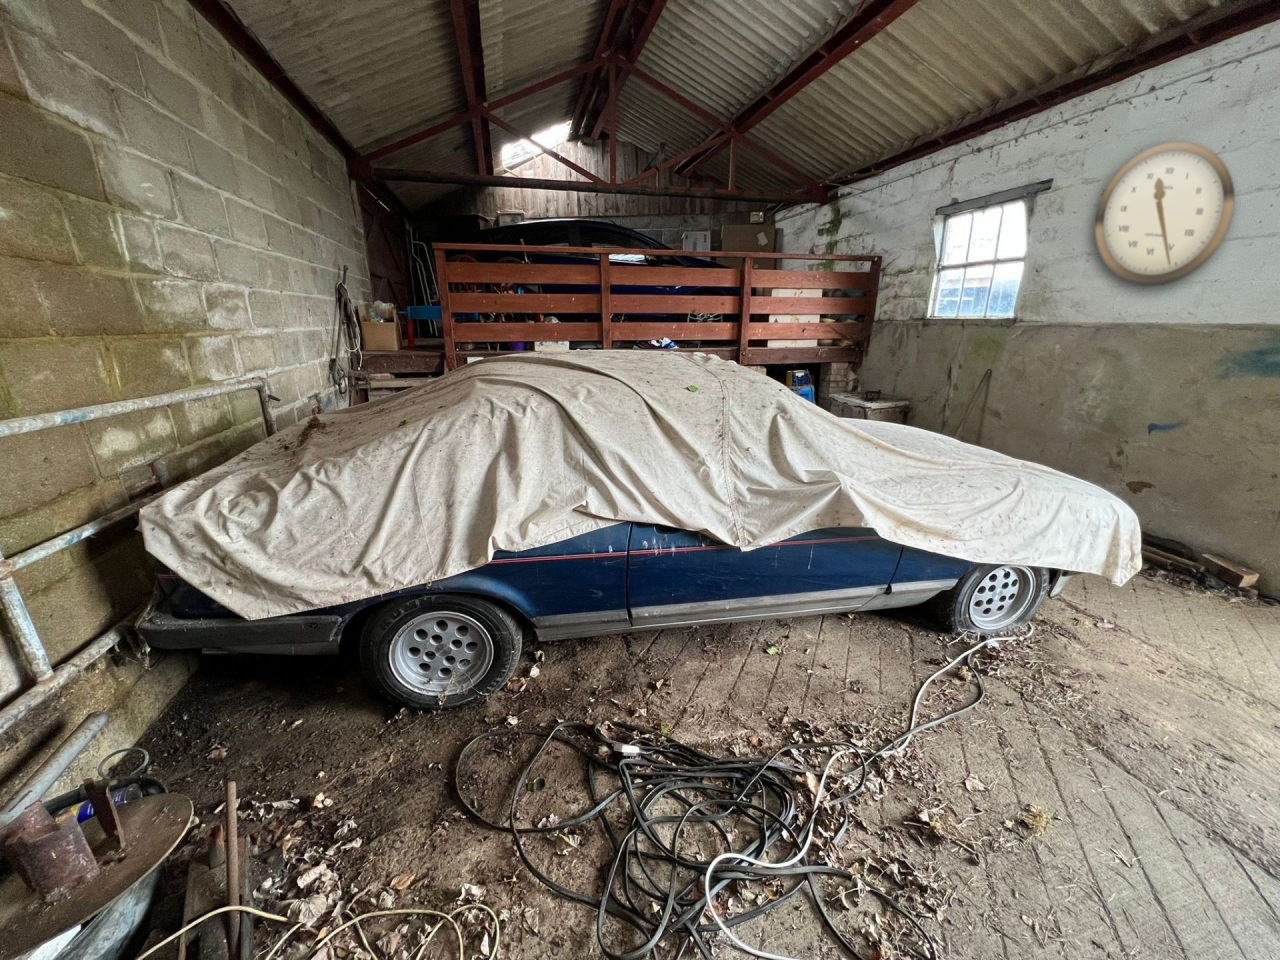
{"hour": 11, "minute": 26}
